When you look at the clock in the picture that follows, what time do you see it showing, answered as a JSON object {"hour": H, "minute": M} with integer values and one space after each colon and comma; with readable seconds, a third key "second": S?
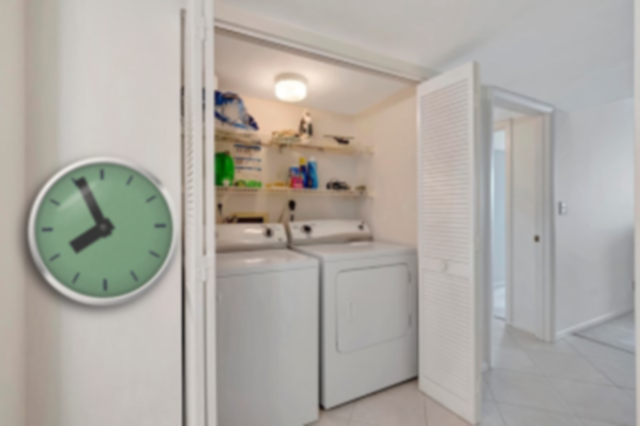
{"hour": 7, "minute": 56}
